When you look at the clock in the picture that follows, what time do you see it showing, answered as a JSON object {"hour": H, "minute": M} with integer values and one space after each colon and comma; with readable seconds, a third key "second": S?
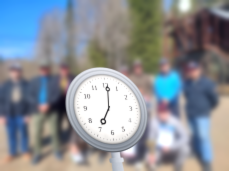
{"hour": 7, "minute": 1}
